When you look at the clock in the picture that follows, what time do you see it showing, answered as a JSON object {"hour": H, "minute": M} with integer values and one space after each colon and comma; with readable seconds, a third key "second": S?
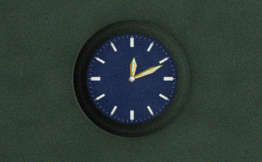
{"hour": 12, "minute": 11}
